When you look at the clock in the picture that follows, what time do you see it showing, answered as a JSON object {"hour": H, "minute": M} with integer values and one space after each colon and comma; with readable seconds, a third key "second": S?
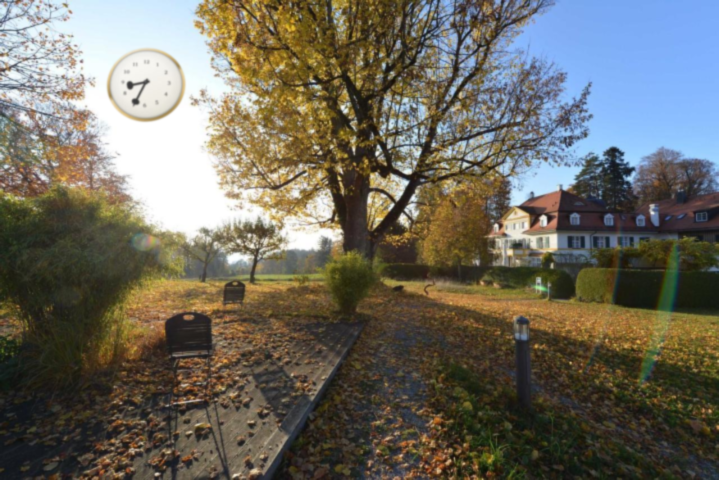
{"hour": 8, "minute": 34}
